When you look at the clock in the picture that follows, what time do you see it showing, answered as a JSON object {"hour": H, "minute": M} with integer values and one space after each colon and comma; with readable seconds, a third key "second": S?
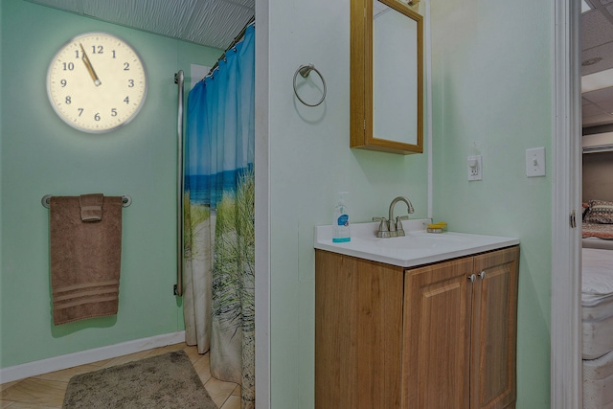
{"hour": 10, "minute": 56}
